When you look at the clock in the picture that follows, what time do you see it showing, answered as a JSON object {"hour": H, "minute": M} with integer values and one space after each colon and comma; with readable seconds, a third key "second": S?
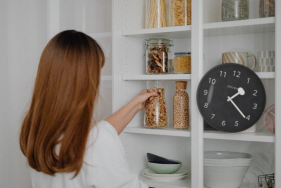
{"hour": 1, "minute": 21}
